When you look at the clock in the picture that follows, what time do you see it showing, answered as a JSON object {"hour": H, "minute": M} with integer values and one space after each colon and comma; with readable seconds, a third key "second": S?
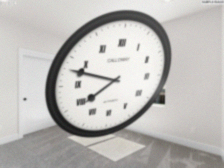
{"hour": 7, "minute": 48}
